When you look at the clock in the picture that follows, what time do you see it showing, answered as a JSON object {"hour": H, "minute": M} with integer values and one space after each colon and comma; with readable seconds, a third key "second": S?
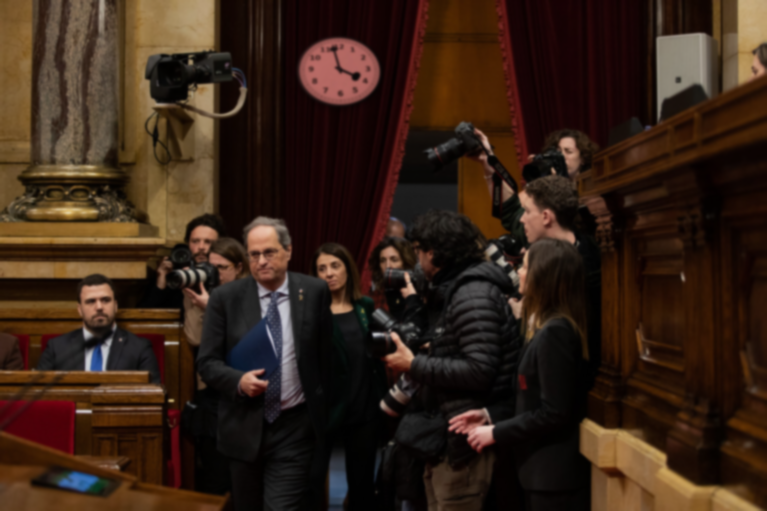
{"hour": 3, "minute": 58}
